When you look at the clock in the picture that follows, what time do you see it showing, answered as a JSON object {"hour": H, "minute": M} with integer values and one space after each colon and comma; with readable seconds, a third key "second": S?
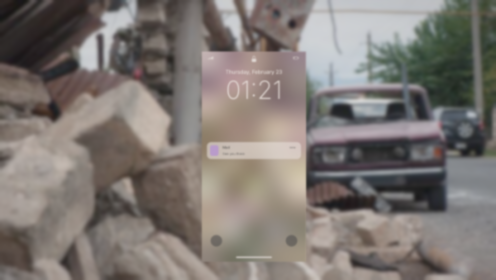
{"hour": 1, "minute": 21}
